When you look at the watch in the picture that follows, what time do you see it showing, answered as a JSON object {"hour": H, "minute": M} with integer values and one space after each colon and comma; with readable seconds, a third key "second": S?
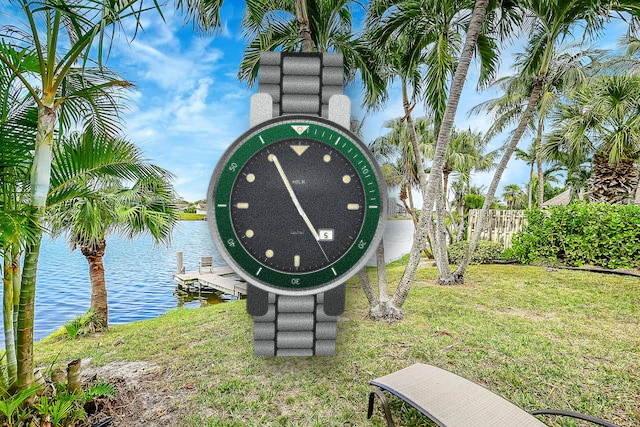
{"hour": 4, "minute": 55, "second": 25}
